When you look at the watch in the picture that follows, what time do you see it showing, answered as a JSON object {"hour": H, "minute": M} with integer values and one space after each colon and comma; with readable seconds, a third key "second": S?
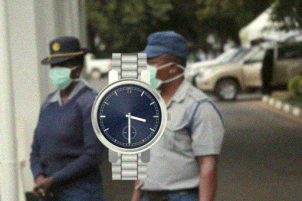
{"hour": 3, "minute": 30}
